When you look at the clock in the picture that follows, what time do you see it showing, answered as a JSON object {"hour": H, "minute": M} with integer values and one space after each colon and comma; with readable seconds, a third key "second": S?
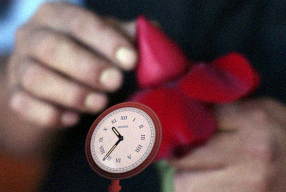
{"hour": 10, "minute": 36}
